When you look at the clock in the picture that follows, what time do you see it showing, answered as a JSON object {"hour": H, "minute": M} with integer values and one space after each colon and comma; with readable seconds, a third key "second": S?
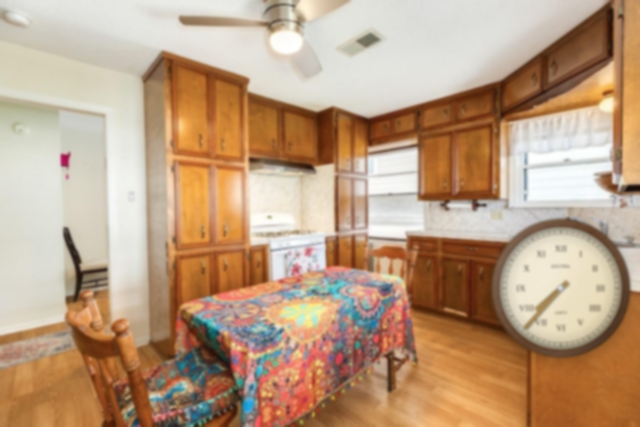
{"hour": 7, "minute": 37}
